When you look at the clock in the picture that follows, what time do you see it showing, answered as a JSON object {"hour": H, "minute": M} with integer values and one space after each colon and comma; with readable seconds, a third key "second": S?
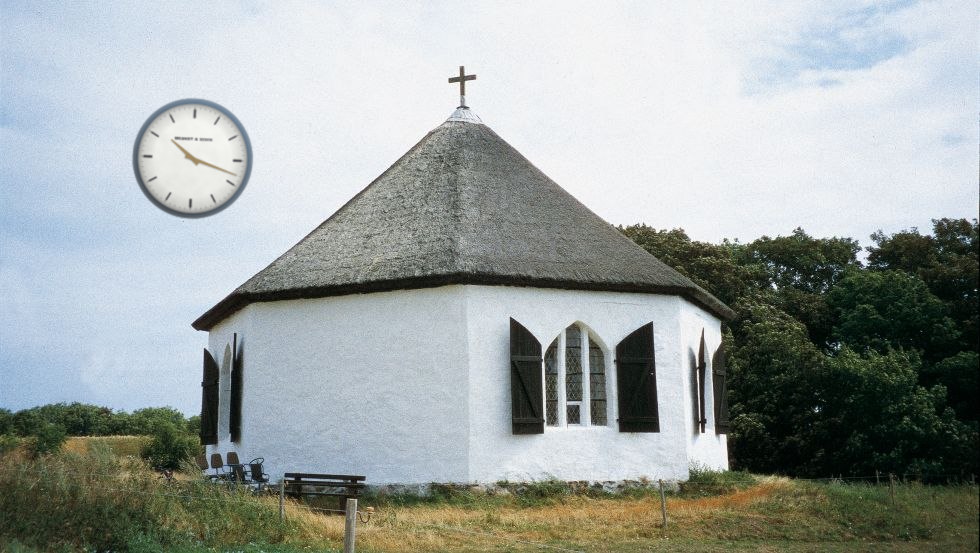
{"hour": 10, "minute": 18}
